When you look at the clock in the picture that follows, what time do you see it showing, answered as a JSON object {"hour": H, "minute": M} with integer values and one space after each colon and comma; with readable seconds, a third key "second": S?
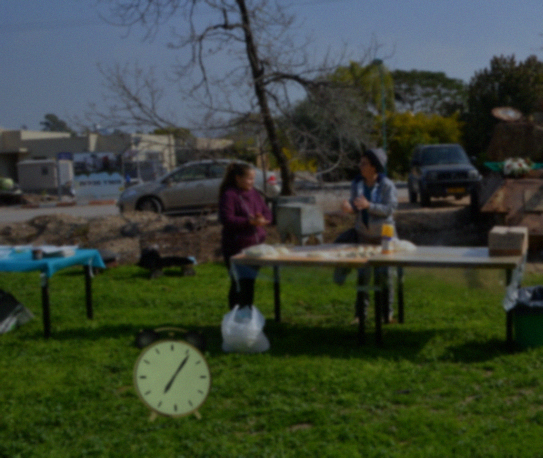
{"hour": 7, "minute": 6}
